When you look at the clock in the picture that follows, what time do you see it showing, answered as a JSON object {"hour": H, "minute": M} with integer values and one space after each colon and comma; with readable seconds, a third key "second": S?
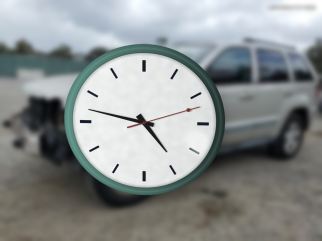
{"hour": 4, "minute": 47, "second": 12}
